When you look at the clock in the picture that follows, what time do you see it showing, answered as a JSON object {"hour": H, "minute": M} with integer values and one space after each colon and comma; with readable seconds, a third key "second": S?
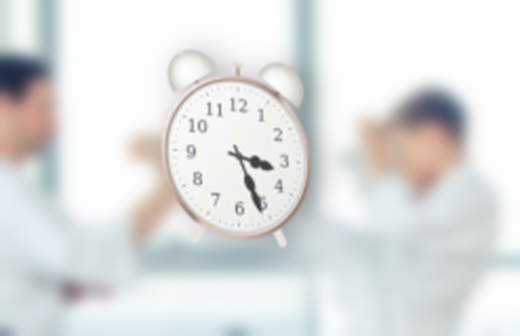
{"hour": 3, "minute": 26}
